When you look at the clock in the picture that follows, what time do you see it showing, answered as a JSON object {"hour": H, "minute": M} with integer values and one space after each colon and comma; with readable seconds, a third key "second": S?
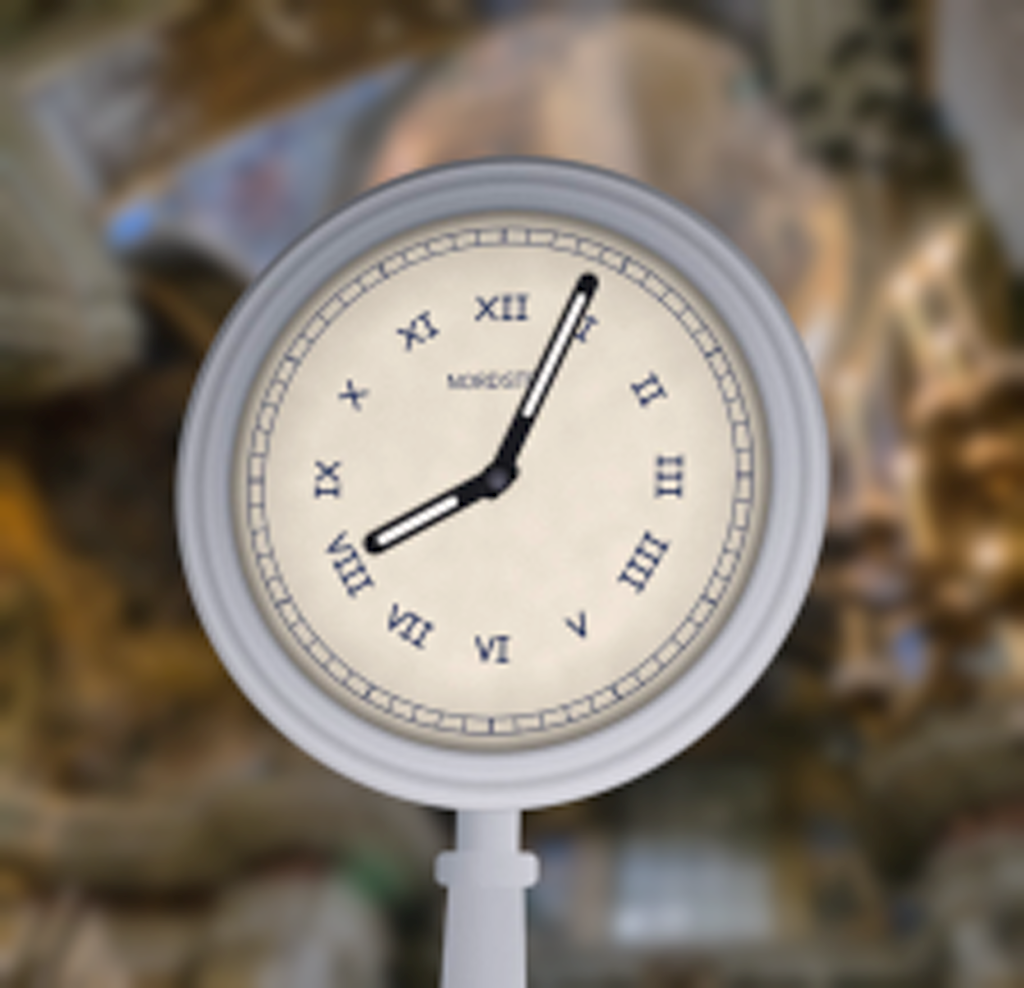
{"hour": 8, "minute": 4}
